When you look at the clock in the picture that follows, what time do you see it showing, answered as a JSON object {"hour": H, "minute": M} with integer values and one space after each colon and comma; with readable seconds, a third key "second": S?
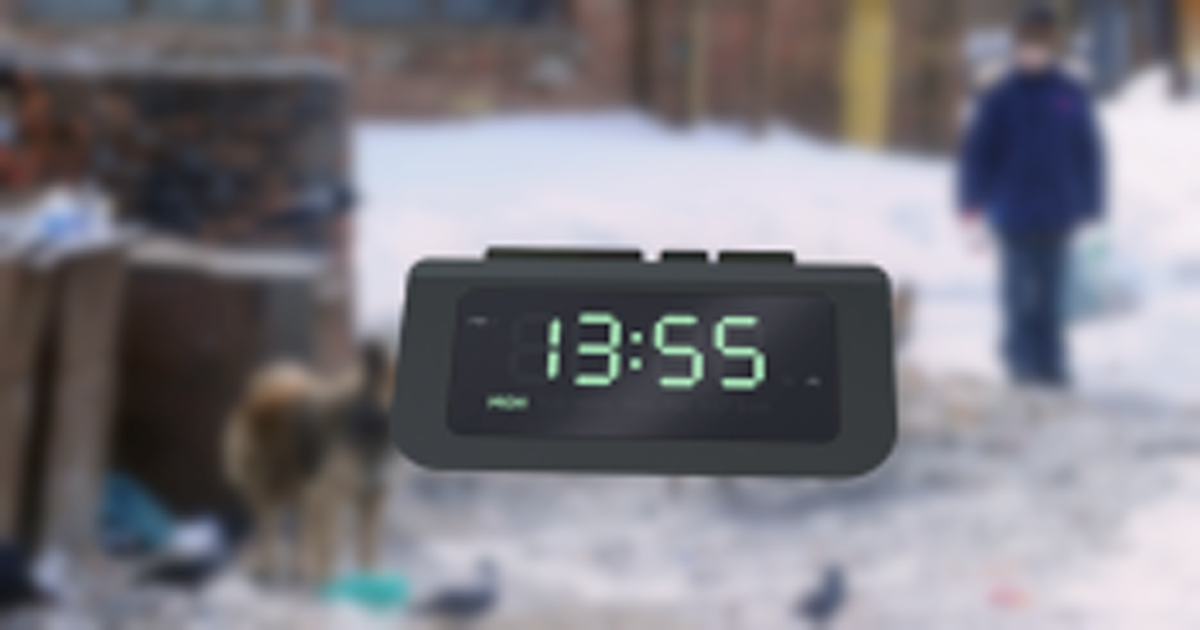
{"hour": 13, "minute": 55}
